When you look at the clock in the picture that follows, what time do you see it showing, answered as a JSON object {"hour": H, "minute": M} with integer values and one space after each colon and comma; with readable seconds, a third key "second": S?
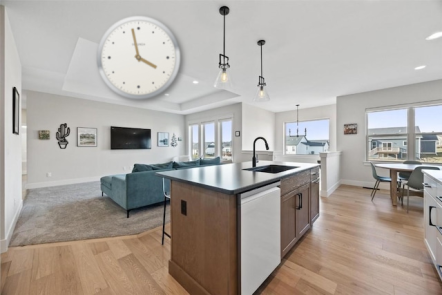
{"hour": 3, "minute": 58}
